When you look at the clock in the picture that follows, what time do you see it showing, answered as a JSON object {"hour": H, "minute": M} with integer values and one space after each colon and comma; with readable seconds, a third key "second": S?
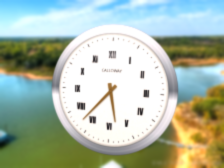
{"hour": 5, "minute": 37}
